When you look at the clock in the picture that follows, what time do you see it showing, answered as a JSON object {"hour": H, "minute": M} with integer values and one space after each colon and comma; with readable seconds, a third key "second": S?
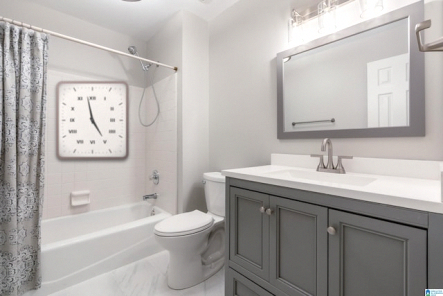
{"hour": 4, "minute": 58}
